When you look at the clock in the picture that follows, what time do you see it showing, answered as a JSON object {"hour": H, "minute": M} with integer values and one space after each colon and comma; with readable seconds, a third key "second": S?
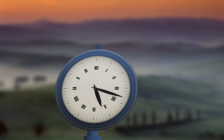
{"hour": 5, "minute": 18}
